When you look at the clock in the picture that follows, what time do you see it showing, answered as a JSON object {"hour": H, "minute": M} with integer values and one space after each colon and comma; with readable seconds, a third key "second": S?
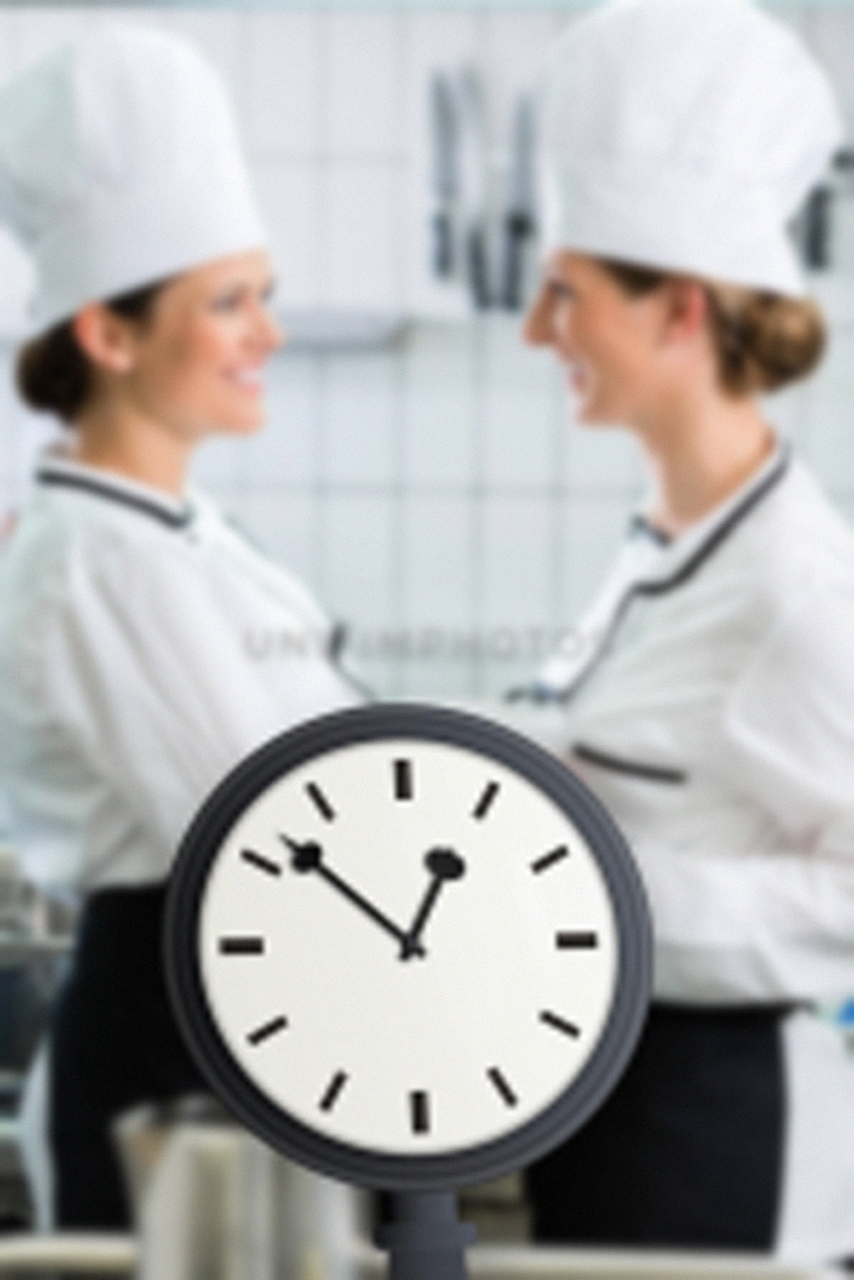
{"hour": 12, "minute": 52}
